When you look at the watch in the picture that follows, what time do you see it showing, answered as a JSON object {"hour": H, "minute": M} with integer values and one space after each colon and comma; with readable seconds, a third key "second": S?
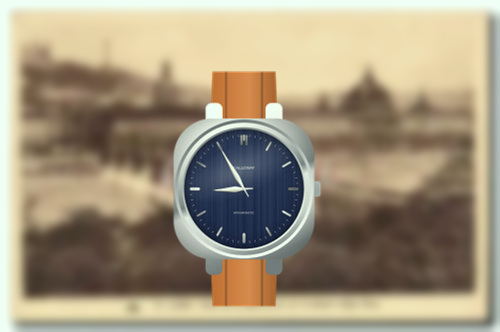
{"hour": 8, "minute": 55}
